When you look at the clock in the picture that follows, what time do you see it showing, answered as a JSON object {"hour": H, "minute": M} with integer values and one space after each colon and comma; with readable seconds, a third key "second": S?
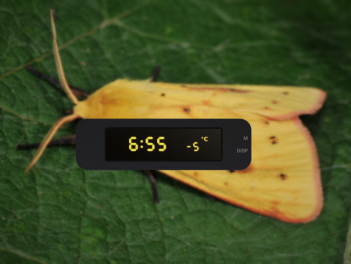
{"hour": 6, "minute": 55}
